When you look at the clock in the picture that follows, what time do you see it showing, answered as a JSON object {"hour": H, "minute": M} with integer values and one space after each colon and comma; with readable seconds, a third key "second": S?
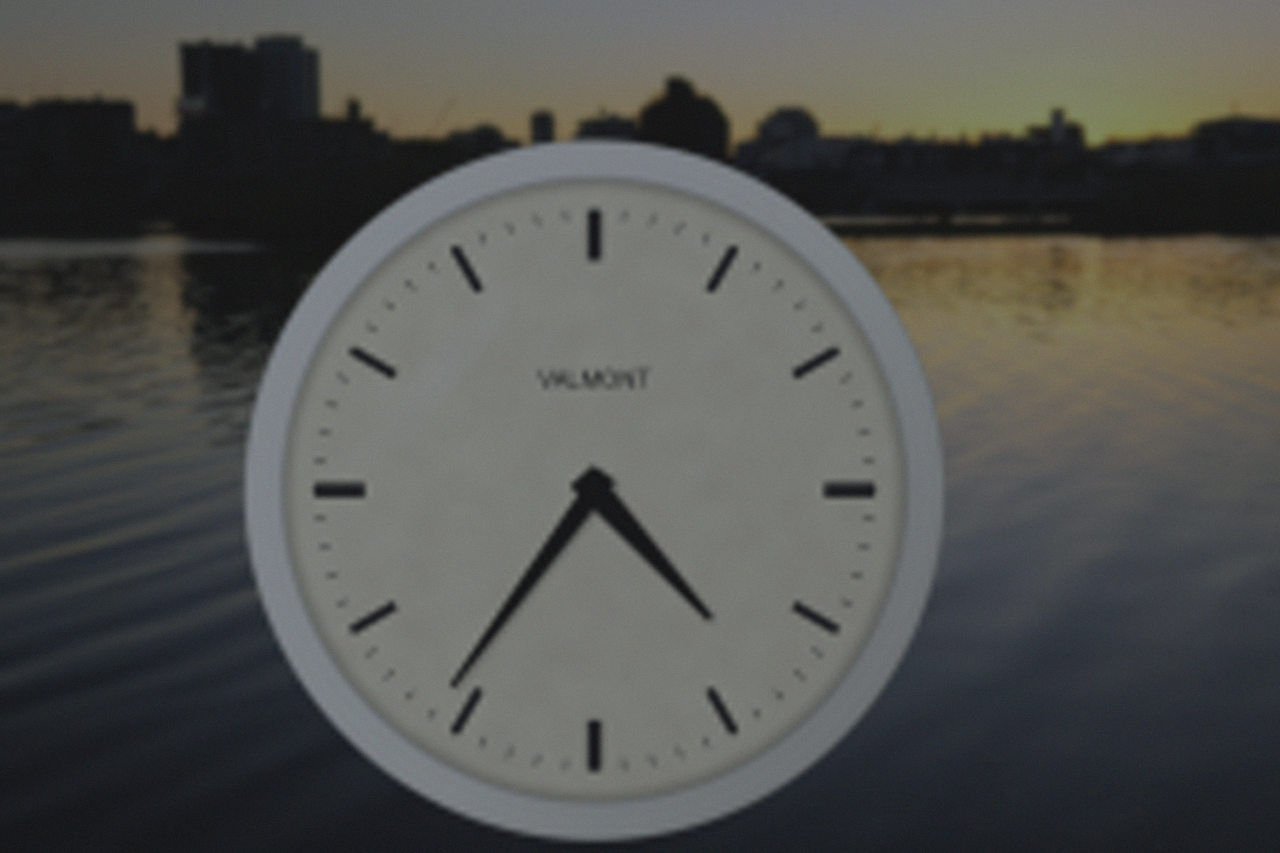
{"hour": 4, "minute": 36}
